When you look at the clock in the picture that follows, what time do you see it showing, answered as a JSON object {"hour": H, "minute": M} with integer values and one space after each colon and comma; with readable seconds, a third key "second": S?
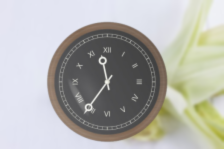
{"hour": 11, "minute": 36}
